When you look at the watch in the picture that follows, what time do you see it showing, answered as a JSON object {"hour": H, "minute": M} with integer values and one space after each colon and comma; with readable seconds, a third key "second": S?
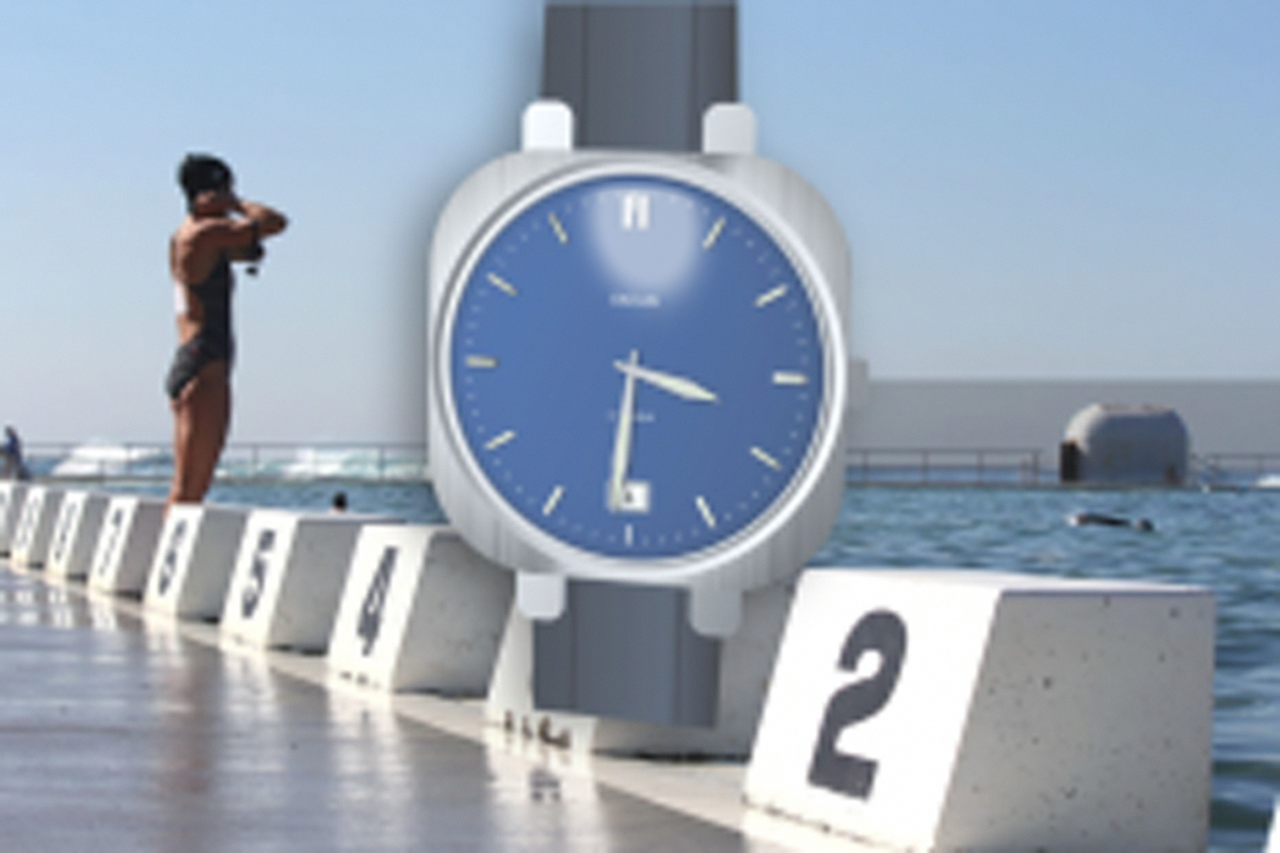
{"hour": 3, "minute": 31}
